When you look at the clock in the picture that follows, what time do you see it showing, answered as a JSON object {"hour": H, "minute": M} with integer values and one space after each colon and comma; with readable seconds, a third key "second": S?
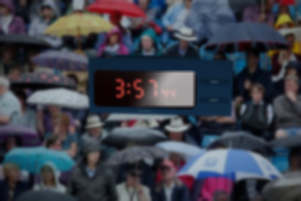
{"hour": 3, "minute": 57}
